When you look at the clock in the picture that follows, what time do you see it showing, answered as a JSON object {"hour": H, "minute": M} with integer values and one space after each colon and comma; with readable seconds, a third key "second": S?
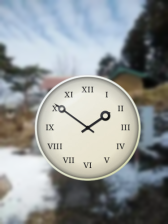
{"hour": 1, "minute": 51}
